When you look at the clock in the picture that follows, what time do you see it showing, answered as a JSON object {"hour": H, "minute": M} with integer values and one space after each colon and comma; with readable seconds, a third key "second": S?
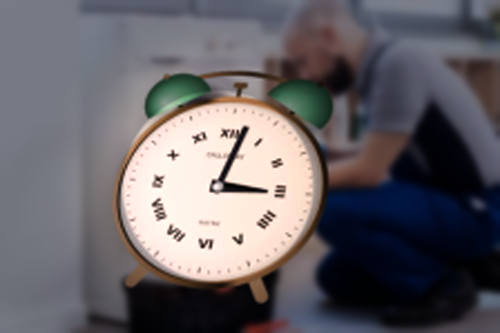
{"hour": 3, "minute": 2}
